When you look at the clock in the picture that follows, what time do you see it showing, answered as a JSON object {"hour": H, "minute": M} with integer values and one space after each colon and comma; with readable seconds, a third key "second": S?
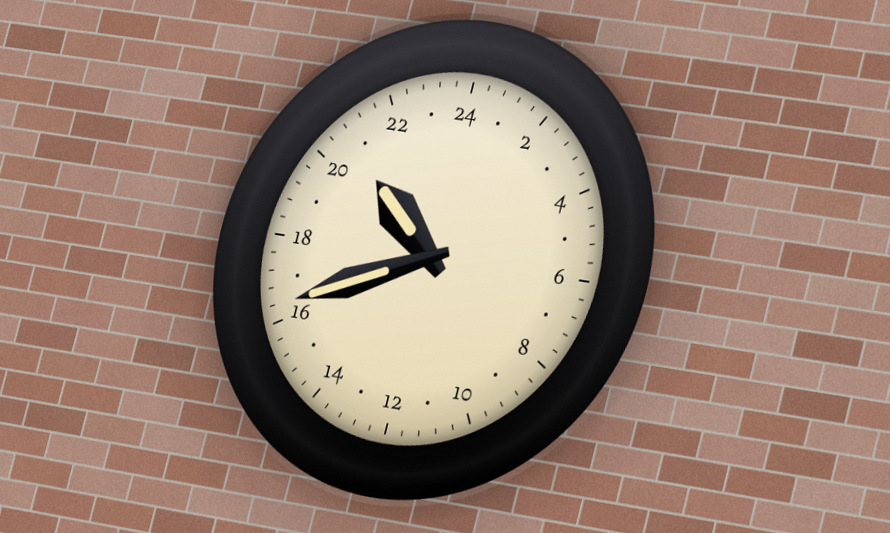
{"hour": 20, "minute": 41}
